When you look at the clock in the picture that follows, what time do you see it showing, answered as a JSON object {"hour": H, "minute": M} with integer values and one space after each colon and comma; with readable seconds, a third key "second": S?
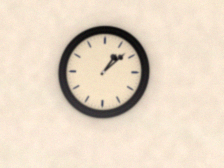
{"hour": 1, "minute": 8}
